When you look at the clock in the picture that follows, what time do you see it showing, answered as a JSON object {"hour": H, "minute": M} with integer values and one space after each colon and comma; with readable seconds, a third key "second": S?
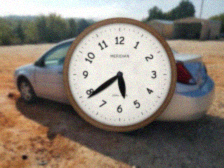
{"hour": 5, "minute": 39}
